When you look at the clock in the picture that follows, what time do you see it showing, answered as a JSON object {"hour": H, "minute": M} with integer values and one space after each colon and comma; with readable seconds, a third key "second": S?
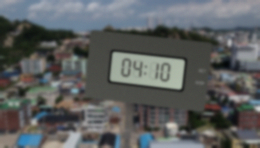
{"hour": 4, "minute": 10}
